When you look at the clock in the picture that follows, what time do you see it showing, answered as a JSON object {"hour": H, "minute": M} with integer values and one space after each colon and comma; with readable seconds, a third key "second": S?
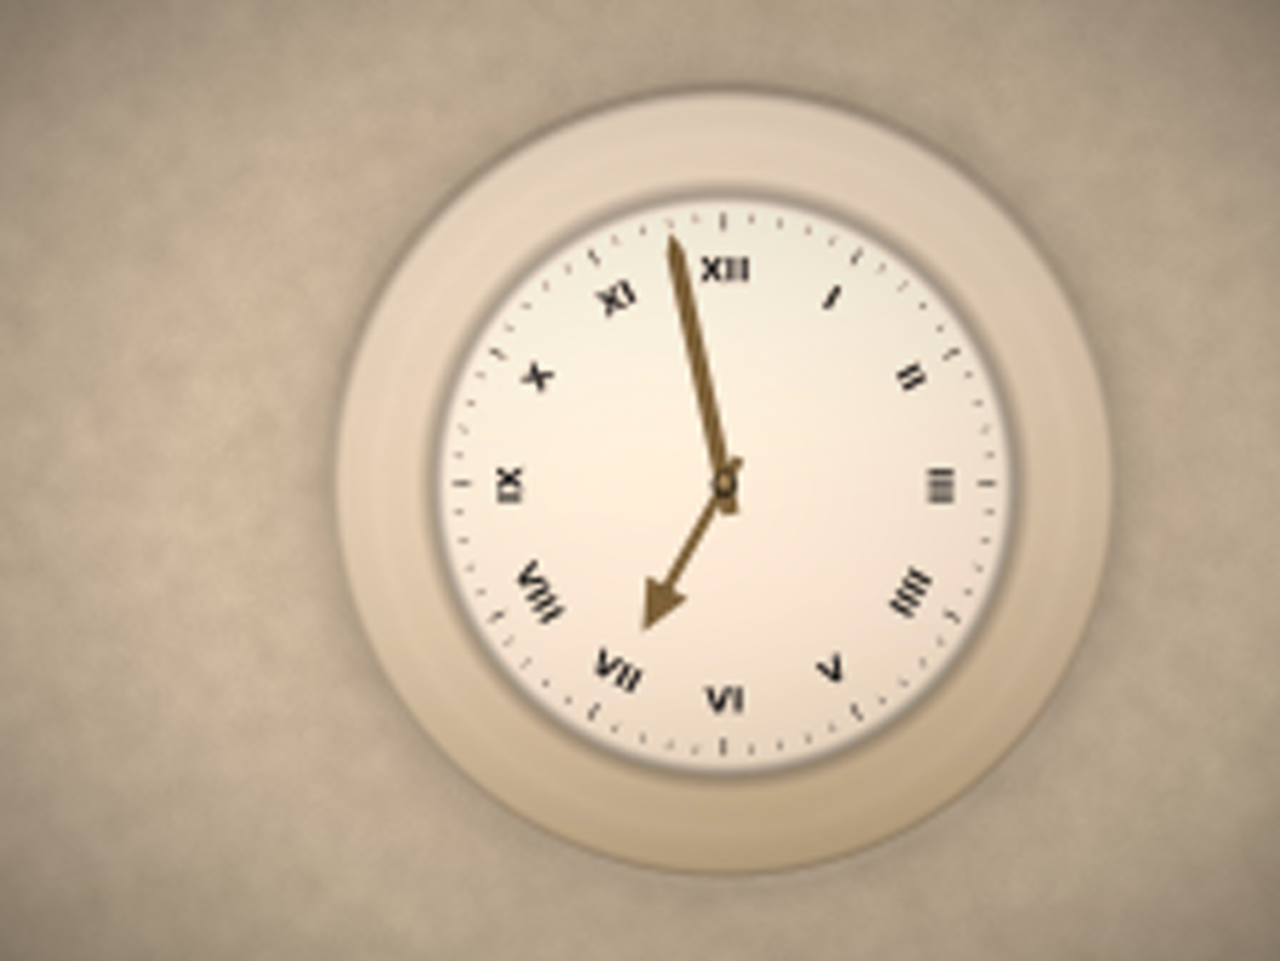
{"hour": 6, "minute": 58}
